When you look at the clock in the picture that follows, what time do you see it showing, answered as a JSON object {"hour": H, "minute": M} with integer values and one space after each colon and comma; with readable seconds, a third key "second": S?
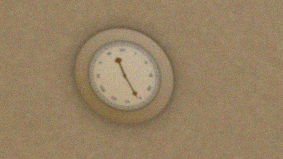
{"hour": 11, "minute": 26}
